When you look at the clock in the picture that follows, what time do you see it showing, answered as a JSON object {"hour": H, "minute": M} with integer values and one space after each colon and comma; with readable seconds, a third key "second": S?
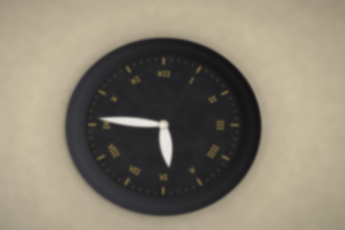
{"hour": 5, "minute": 46}
